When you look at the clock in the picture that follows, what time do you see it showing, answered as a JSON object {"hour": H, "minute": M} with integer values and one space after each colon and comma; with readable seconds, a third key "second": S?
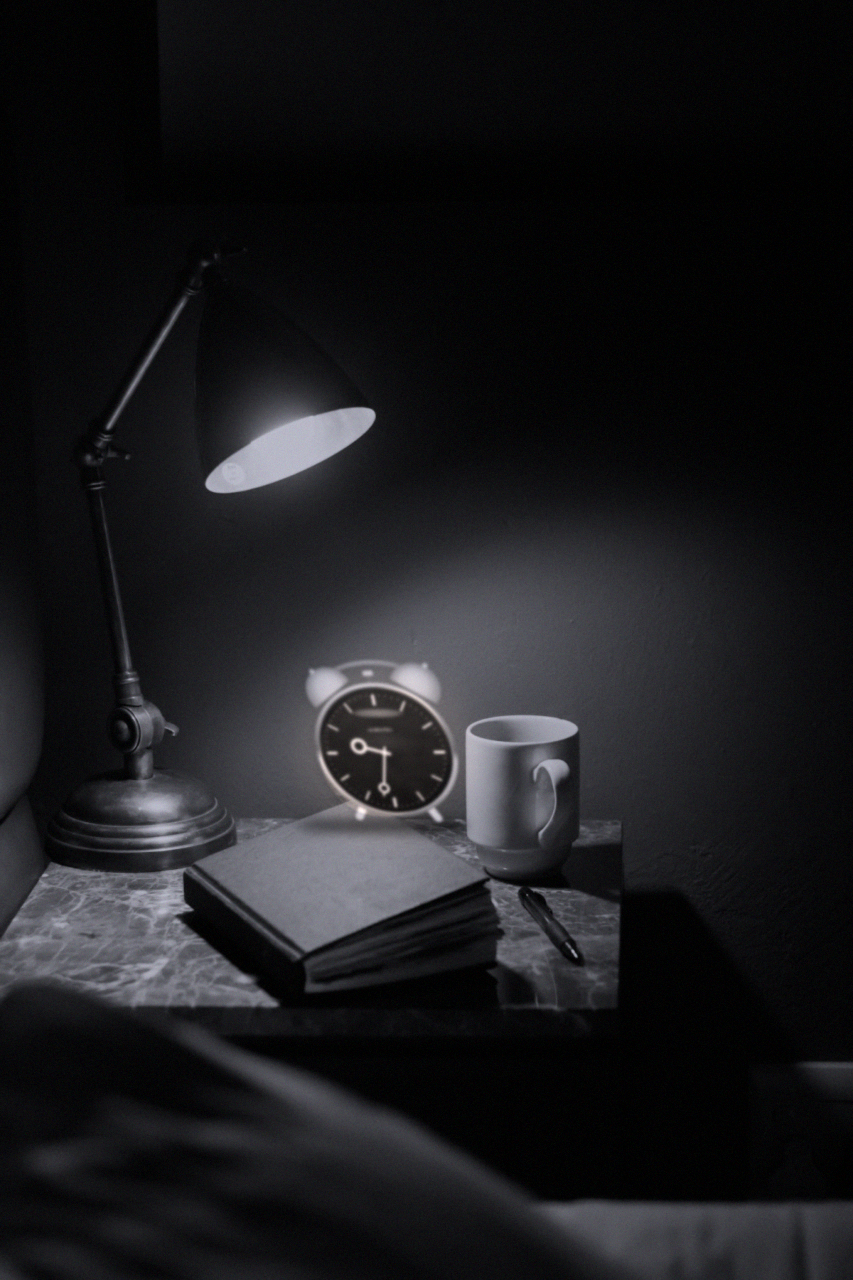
{"hour": 9, "minute": 32}
